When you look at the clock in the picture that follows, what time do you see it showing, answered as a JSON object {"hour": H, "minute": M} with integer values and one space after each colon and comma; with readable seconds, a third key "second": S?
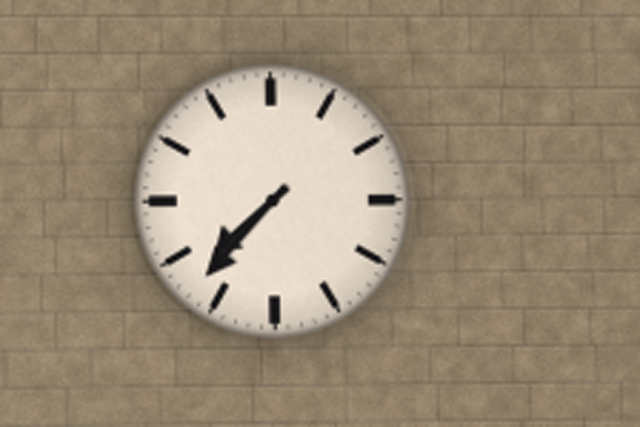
{"hour": 7, "minute": 37}
